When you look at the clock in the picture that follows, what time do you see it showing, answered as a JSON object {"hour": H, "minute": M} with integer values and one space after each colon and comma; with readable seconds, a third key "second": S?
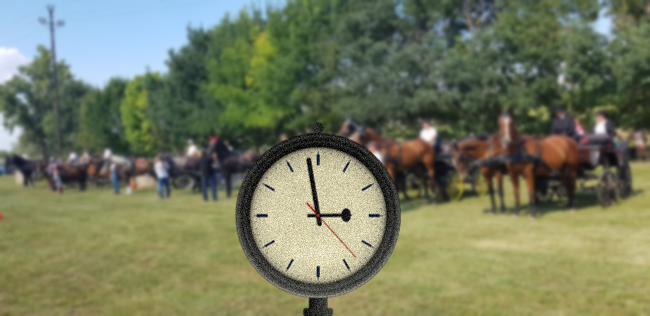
{"hour": 2, "minute": 58, "second": 23}
